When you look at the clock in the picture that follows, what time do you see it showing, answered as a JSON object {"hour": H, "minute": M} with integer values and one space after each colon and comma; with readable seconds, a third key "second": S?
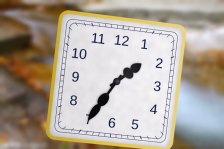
{"hour": 1, "minute": 35}
